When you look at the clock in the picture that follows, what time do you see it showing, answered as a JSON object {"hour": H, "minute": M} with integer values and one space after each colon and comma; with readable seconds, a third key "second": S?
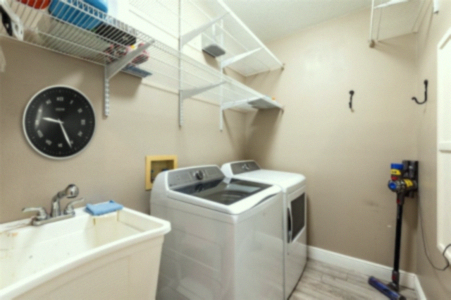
{"hour": 9, "minute": 26}
